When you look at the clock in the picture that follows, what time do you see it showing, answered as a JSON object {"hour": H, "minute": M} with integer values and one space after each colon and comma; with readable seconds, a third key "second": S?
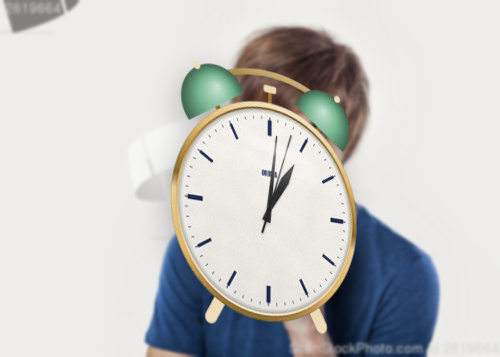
{"hour": 1, "minute": 1, "second": 3}
